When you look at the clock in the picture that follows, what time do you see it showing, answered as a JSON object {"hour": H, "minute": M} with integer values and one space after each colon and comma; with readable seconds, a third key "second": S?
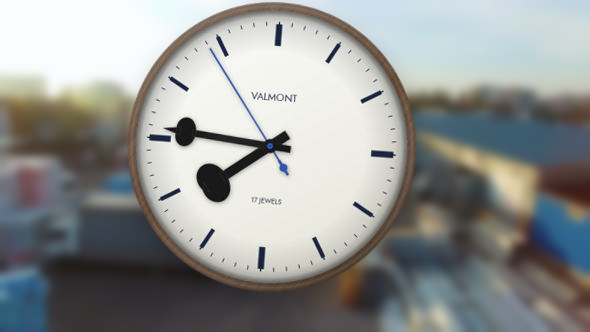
{"hour": 7, "minute": 45, "second": 54}
